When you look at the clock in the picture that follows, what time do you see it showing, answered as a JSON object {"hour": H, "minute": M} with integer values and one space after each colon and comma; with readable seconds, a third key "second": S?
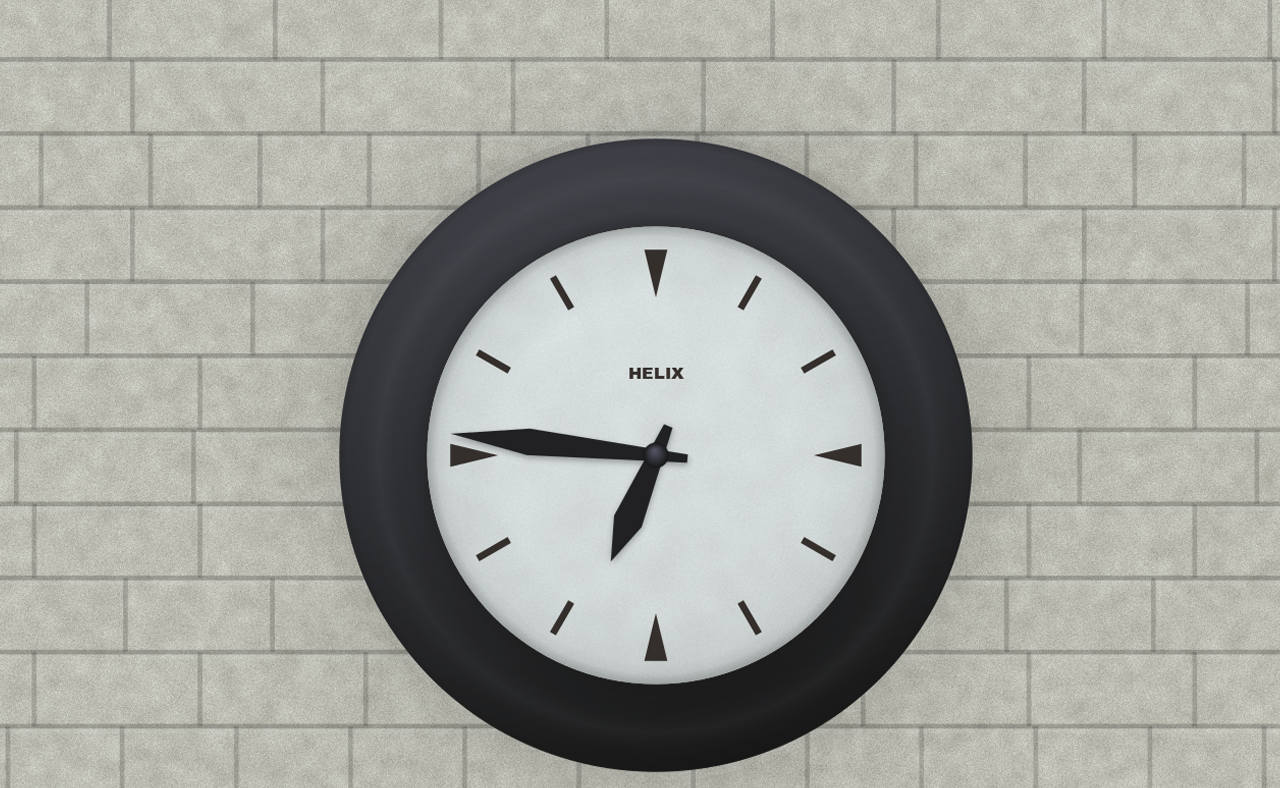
{"hour": 6, "minute": 46}
